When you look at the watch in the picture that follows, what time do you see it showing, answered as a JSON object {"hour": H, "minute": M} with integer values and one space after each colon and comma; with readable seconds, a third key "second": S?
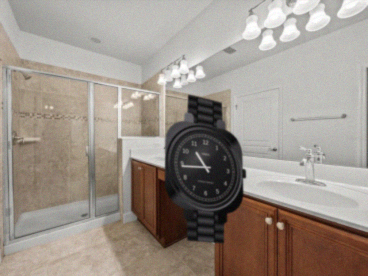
{"hour": 10, "minute": 44}
